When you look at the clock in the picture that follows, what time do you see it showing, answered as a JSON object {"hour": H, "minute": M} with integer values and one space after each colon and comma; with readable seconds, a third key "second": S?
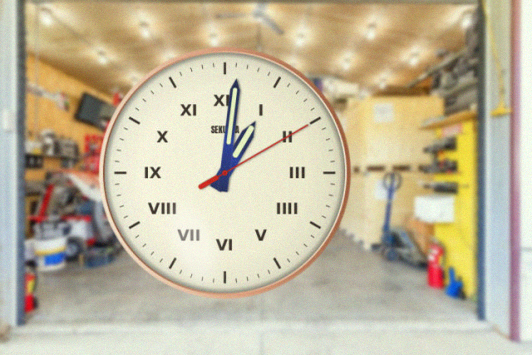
{"hour": 1, "minute": 1, "second": 10}
